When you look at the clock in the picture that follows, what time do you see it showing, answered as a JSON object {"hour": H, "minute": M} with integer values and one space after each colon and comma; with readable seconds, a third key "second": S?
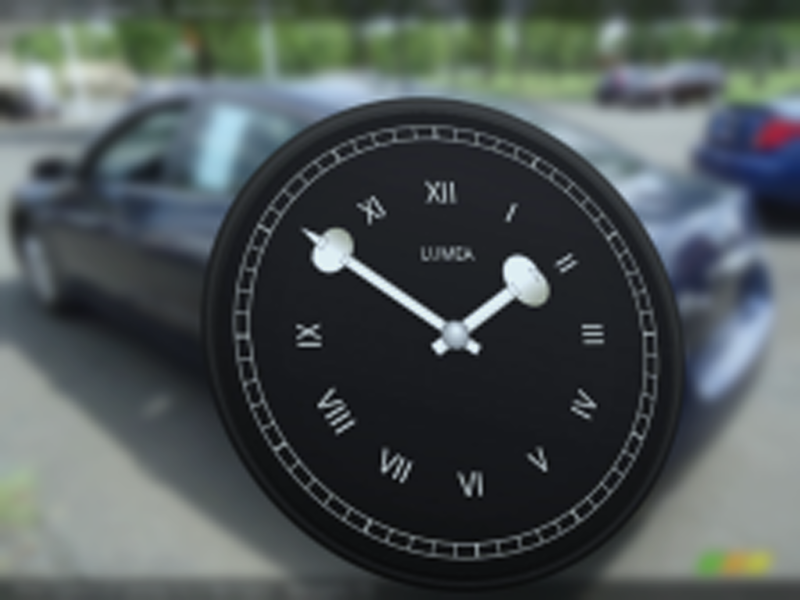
{"hour": 1, "minute": 51}
